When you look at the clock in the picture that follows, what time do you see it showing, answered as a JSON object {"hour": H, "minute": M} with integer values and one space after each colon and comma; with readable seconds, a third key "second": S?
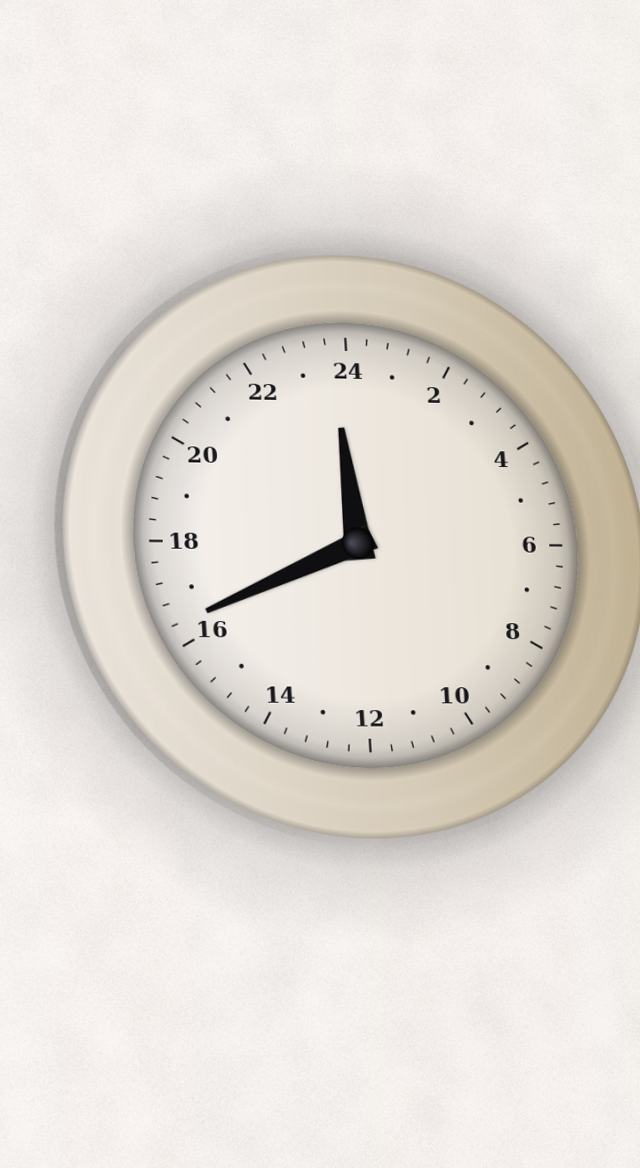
{"hour": 23, "minute": 41}
